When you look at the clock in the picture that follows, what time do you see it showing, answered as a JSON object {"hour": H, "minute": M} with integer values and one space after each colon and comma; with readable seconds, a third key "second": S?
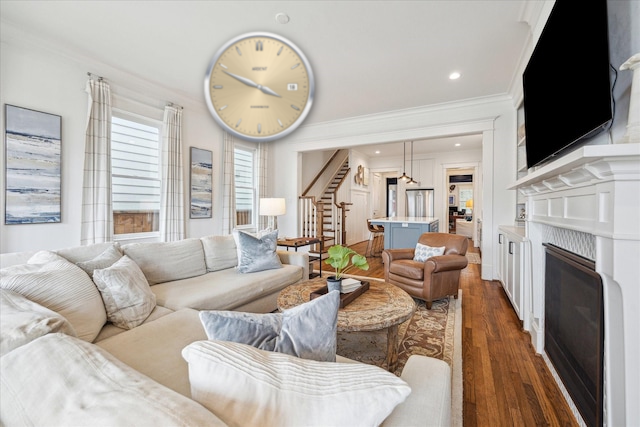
{"hour": 3, "minute": 49}
